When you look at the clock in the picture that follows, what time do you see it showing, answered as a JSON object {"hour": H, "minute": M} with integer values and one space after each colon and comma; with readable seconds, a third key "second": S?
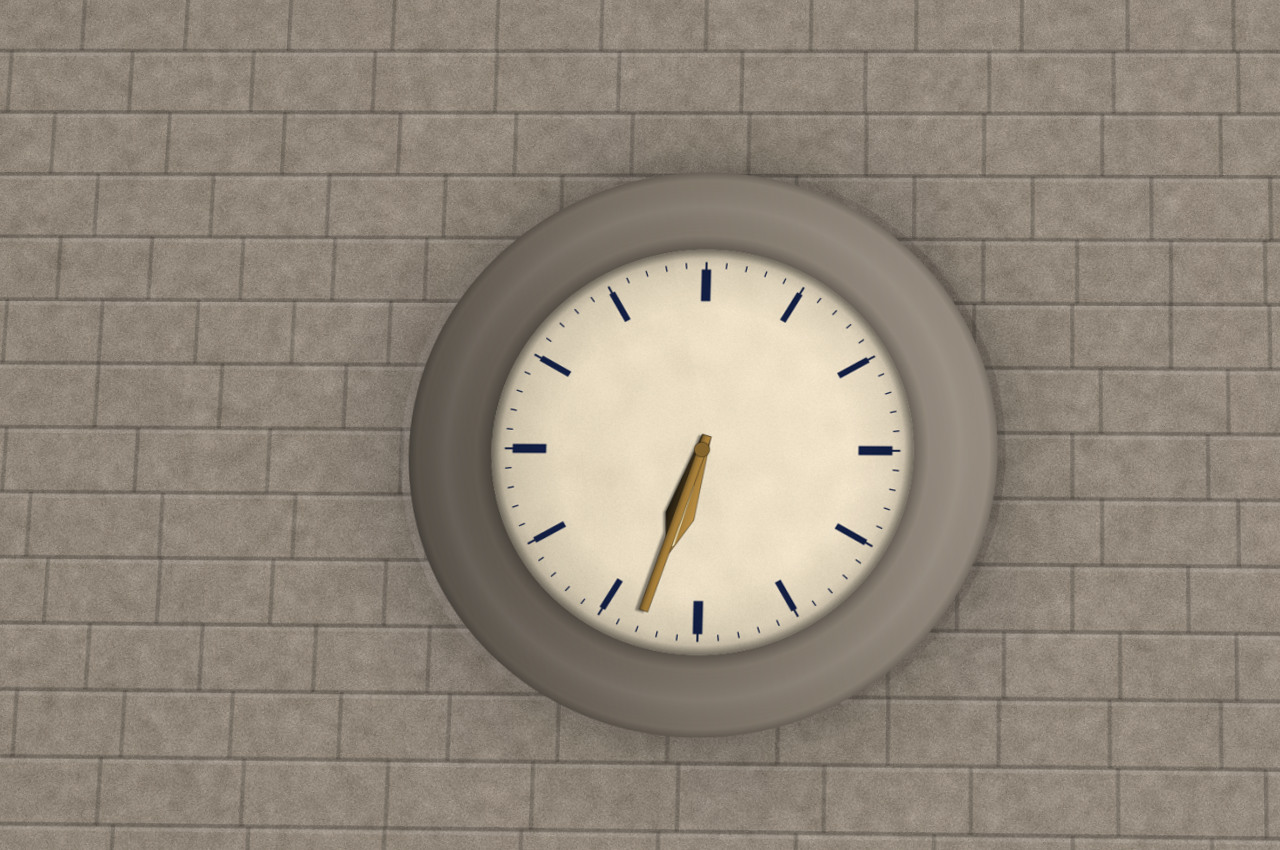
{"hour": 6, "minute": 33}
